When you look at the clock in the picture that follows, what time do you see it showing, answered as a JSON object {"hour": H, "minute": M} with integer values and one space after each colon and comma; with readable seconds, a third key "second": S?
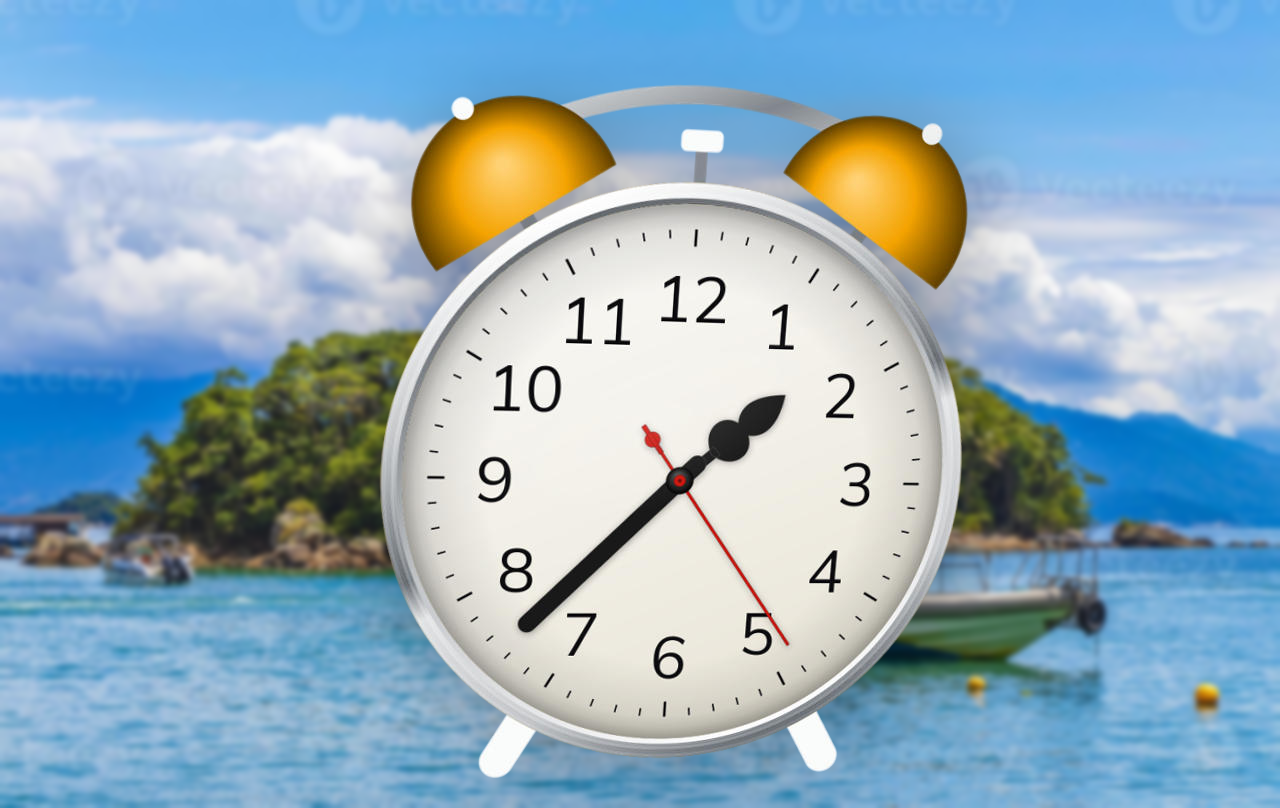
{"hour": 1, "minute": 37, "second": 24}
